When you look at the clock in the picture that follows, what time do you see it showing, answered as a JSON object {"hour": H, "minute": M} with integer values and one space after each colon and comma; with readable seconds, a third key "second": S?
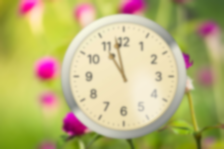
{"hour": 10, "minute": 58}
